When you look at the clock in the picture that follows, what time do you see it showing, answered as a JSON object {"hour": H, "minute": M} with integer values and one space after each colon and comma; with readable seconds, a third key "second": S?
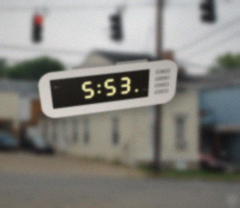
{"hour": 5, "minute": 53}
